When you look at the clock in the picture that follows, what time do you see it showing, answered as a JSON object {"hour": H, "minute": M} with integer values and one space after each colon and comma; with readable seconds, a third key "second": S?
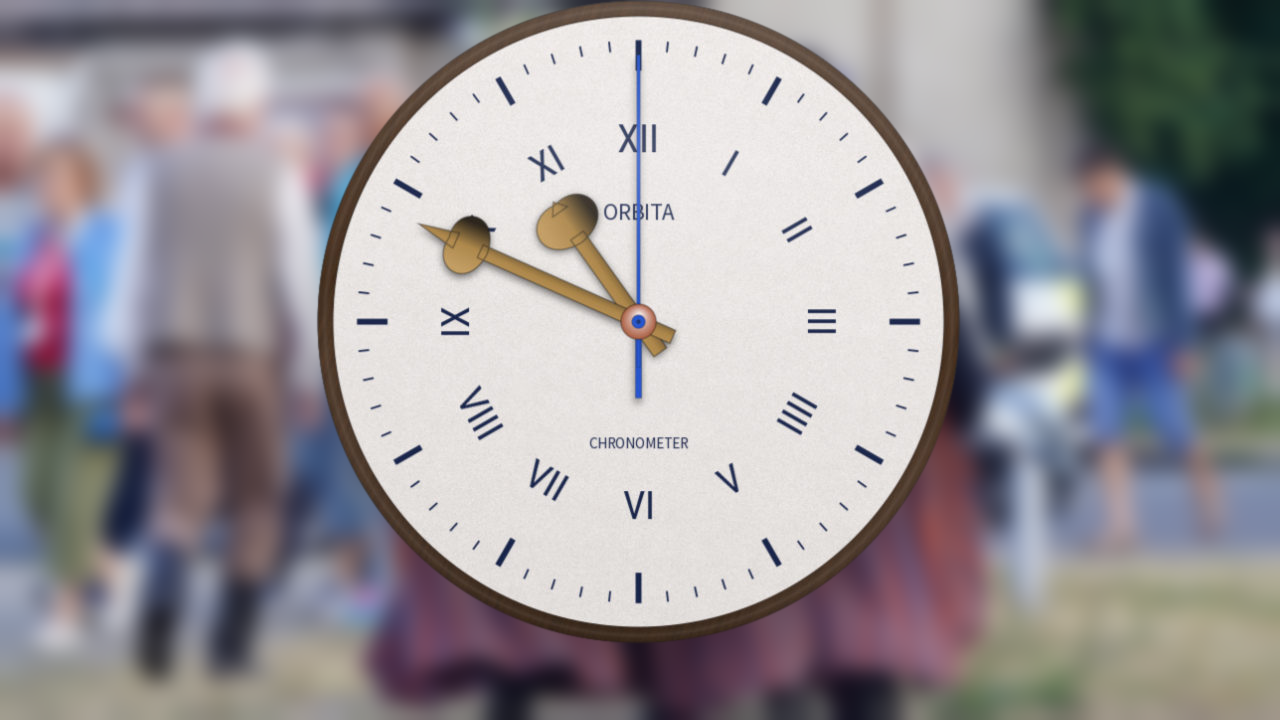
{"hour": 10, "minute": 49, "second": 0}
